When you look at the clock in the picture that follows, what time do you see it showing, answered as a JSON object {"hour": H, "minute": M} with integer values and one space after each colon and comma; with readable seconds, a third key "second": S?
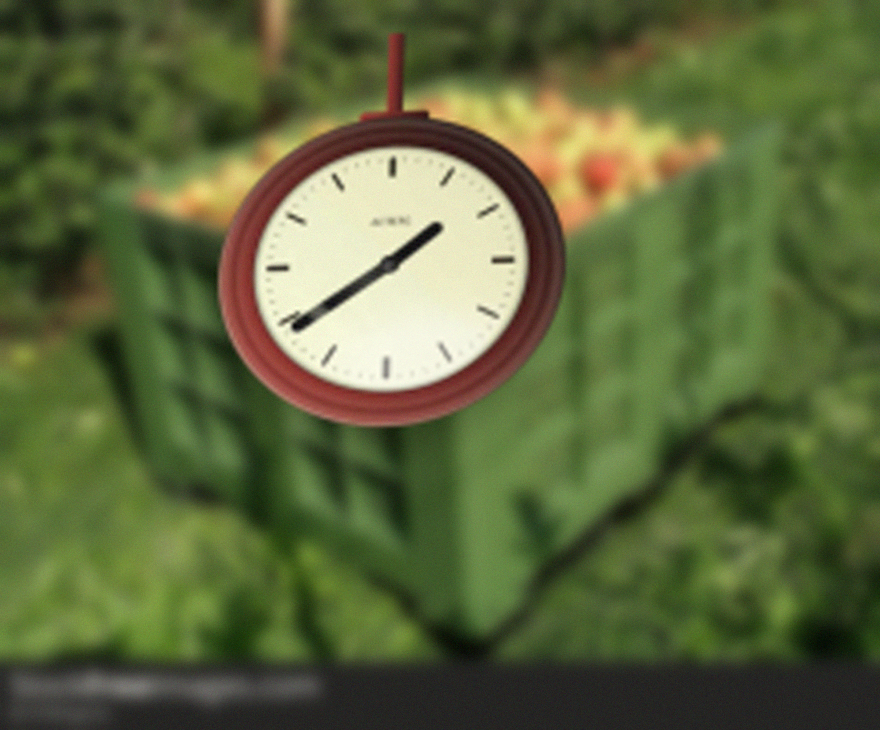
{"hour": 1, "minute": 39}
